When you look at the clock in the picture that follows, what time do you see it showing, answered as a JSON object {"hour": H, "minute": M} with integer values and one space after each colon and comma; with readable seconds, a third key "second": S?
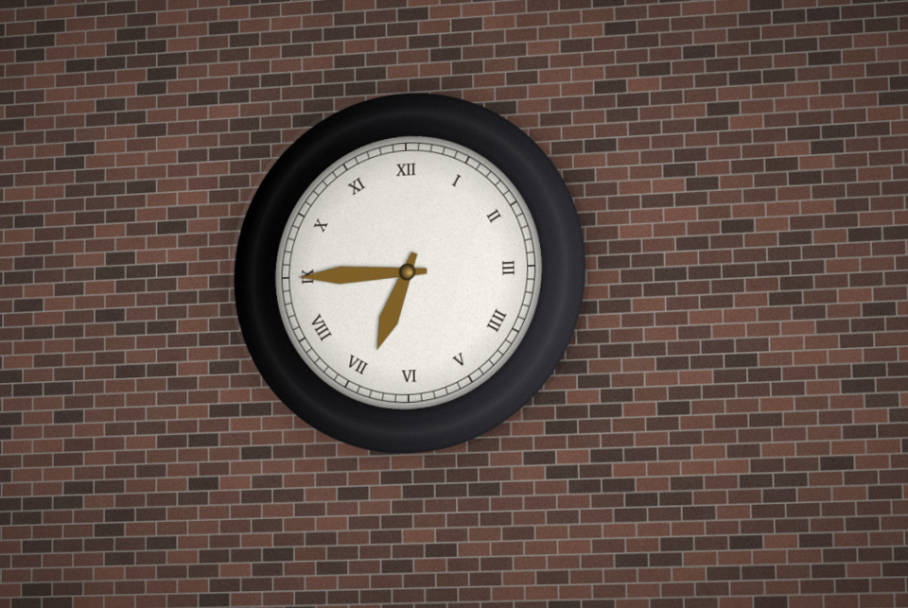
{"hour": 6, "minute": 45}
